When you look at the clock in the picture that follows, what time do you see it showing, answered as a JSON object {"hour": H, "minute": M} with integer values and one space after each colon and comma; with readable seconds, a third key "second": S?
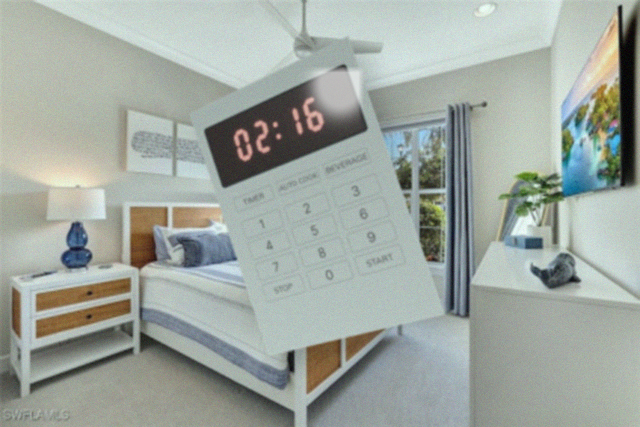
{"hour": 2, "minute": 16}
